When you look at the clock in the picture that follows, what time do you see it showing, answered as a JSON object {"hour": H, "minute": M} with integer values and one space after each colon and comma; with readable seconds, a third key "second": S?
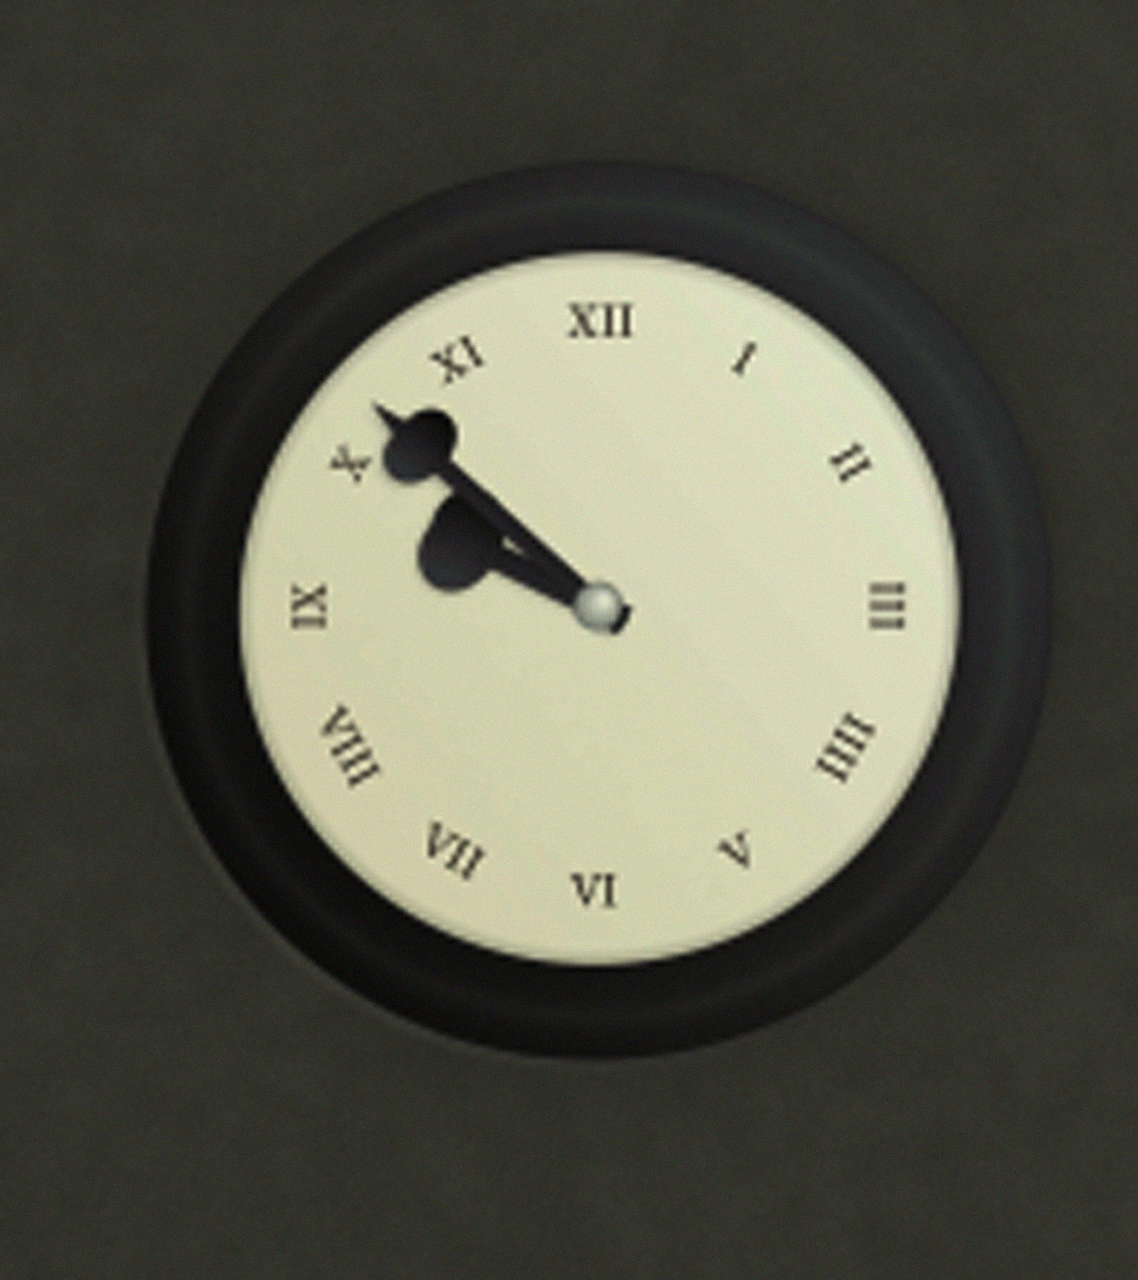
{"hour": 9, "minute": 52}
